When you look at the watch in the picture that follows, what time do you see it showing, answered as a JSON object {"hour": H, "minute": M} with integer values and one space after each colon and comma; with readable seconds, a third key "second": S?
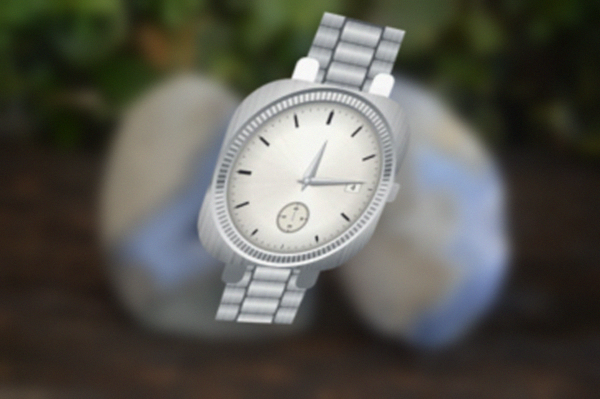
{"hour": 12, "minute": 14}
